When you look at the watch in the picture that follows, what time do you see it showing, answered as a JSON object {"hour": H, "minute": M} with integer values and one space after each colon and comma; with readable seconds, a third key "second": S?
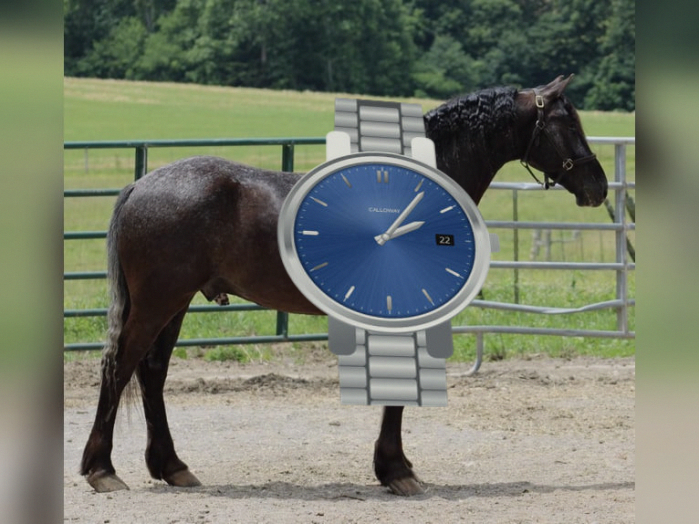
{"hour": 2, "minute": 6}
